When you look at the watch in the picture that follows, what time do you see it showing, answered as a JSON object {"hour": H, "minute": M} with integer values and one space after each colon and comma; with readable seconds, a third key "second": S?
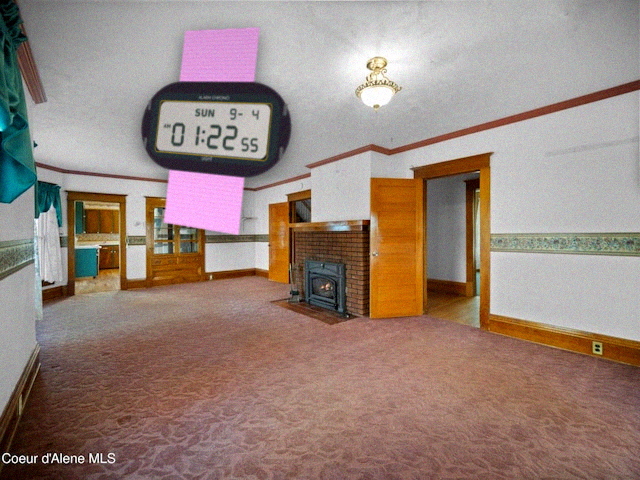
{"hour": 1, "minute": 22, "second": 55}
